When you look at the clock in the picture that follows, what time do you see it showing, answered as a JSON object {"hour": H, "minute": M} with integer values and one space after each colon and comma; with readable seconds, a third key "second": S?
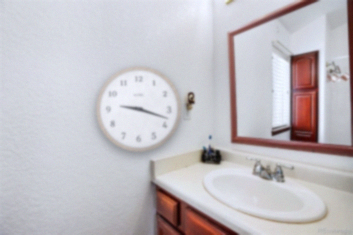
{"hour": 9, "minute": 18}
